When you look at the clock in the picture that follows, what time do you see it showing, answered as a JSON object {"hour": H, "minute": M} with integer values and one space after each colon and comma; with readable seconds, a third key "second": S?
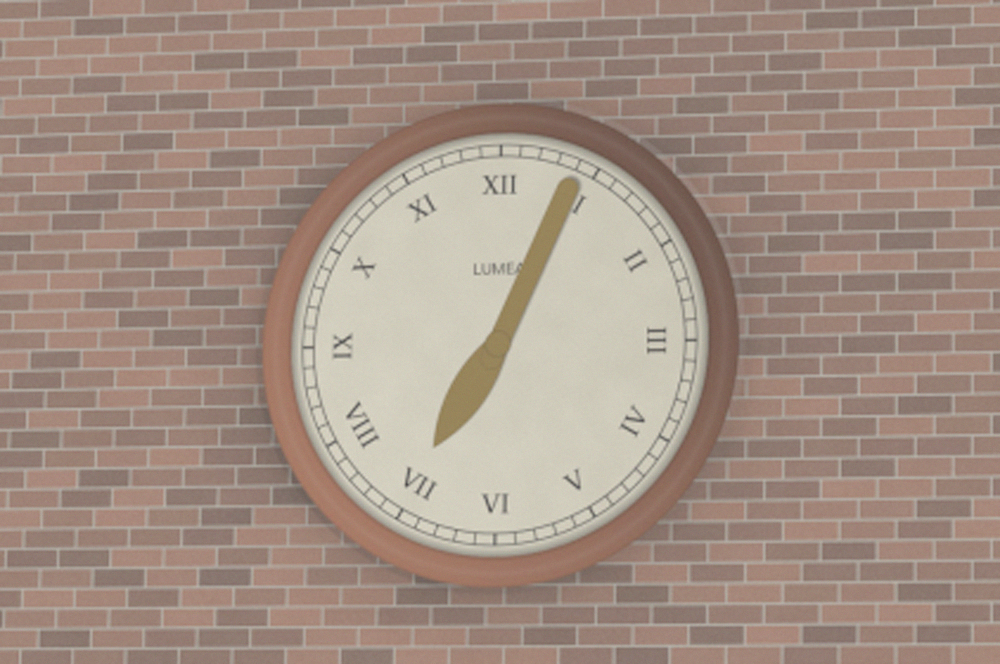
{"hour": 7, "minute": 4}
